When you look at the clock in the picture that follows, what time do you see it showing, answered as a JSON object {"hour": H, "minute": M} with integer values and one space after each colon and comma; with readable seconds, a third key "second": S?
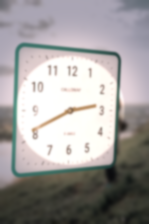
{"hour": 2, "minute": 41}
